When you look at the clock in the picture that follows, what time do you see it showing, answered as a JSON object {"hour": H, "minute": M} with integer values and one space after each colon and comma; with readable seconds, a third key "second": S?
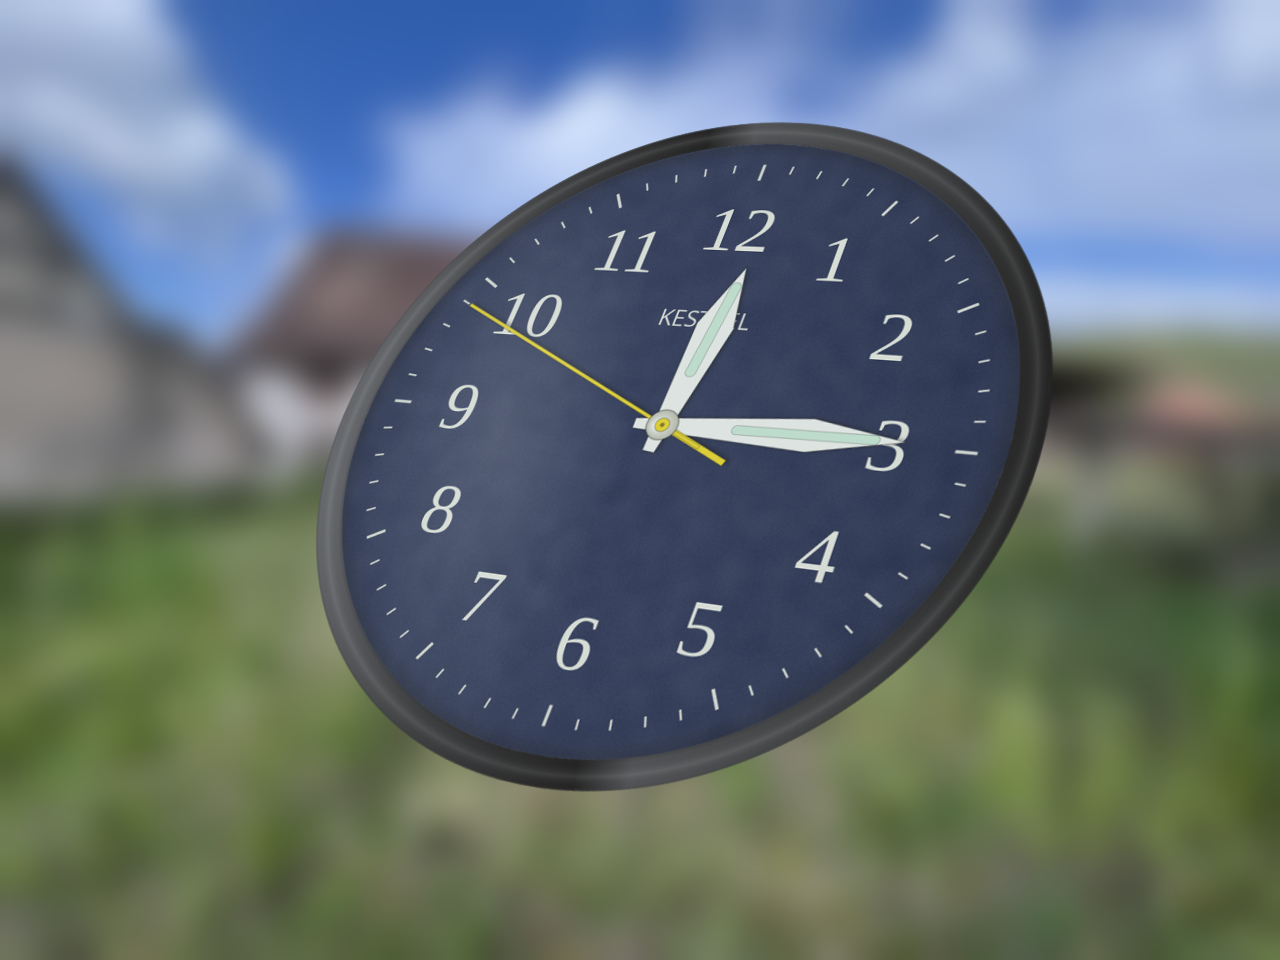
{"hour": 12, "minute": 14, "second": 49}
